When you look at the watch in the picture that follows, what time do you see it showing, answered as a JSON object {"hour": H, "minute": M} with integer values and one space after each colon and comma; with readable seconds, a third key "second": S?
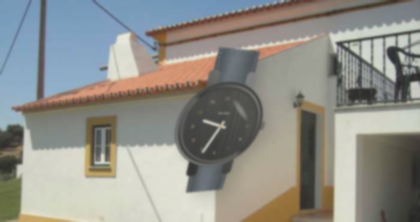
{"hour": 9, "minute": 34}
